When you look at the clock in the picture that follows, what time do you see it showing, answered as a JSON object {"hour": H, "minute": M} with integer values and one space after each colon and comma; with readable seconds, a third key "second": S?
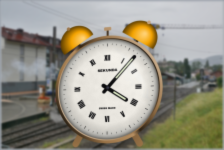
{"hour": 4, "minute": 7}
